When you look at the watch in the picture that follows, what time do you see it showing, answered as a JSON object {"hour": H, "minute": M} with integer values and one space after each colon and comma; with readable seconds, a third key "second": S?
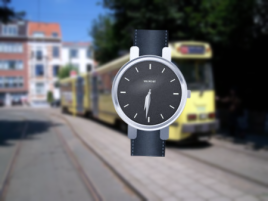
{"hour": 6, "minute": 31}
